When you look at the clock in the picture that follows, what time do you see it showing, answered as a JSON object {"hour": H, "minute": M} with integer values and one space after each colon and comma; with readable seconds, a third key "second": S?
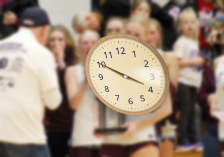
{"hour": 3, "minute": 50}
